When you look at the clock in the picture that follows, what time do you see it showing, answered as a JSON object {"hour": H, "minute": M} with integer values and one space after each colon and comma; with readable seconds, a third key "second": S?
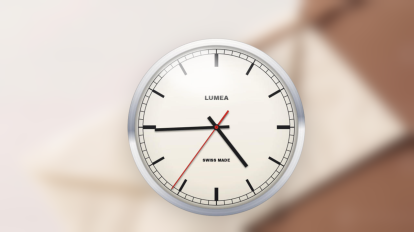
{"hour": 4, "minute": 44, "second": 36}
